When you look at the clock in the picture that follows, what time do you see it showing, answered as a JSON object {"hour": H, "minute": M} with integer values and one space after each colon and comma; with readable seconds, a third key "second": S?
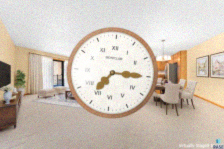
{"hour": 7, "minute": 15}
